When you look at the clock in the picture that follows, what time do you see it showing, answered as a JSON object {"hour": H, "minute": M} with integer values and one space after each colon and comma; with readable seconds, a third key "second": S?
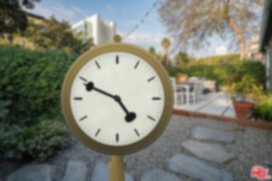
{"hour": 4, "minute": 49}
